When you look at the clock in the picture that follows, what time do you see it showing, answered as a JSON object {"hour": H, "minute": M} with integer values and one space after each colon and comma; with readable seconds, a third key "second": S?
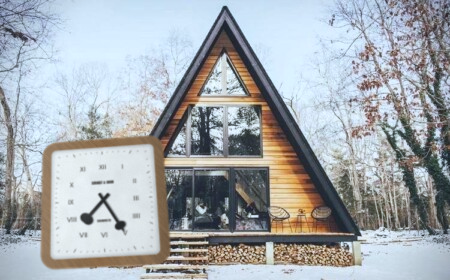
{"hour": 7, "minute": 25}
